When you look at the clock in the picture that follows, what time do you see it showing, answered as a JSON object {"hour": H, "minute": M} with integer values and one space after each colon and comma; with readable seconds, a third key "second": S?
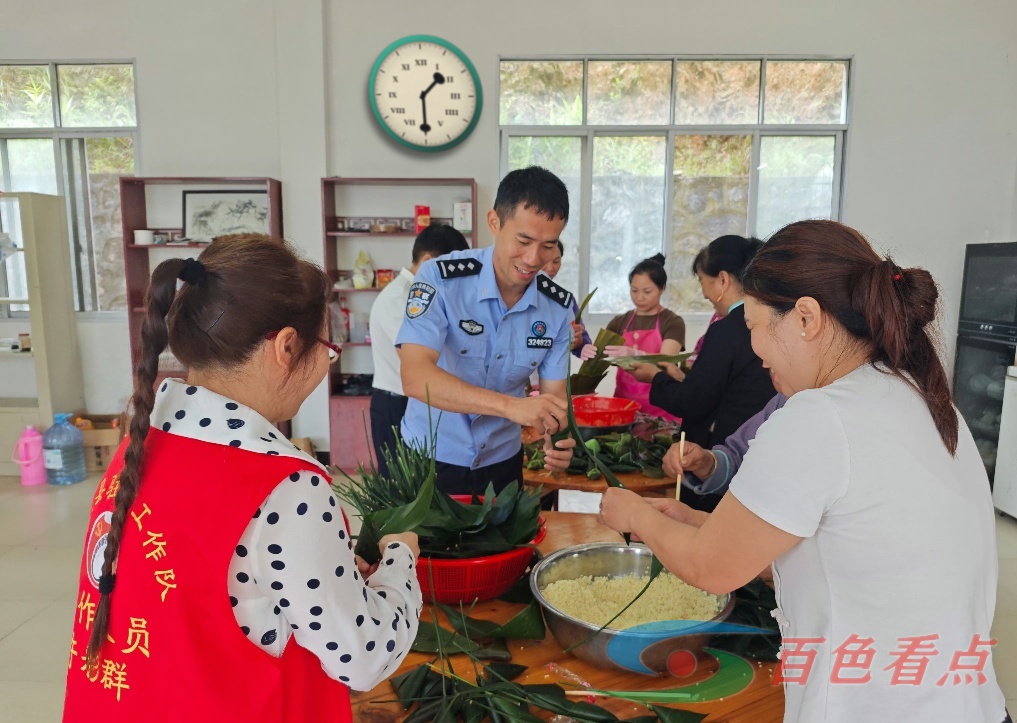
{"hour": 1, "minute": 30}
